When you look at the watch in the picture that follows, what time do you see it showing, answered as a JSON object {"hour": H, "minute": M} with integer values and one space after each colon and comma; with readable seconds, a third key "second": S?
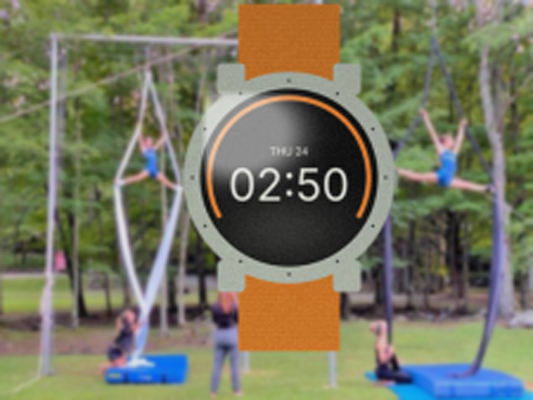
{"hour": 2, "minute": 50}
